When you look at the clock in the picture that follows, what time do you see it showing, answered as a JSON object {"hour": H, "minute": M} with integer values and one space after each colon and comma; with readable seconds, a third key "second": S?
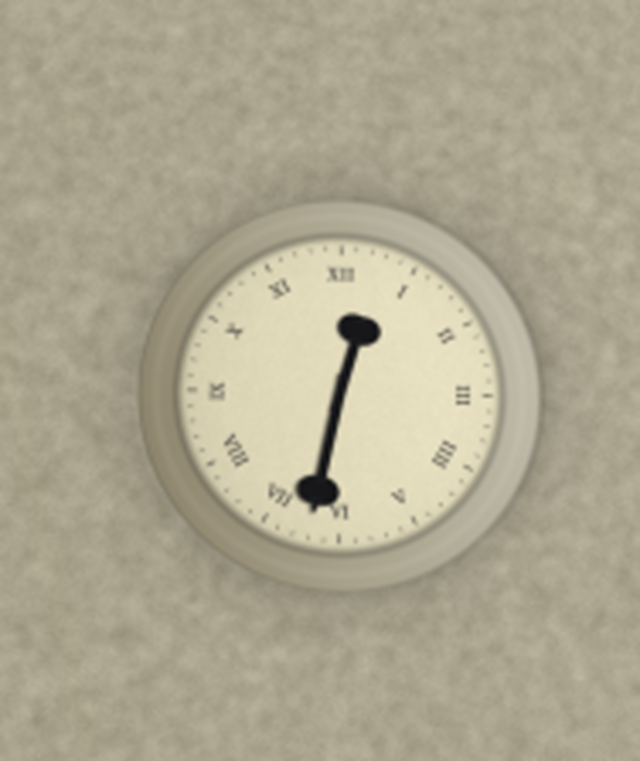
{"hour": 12, "minute": 32}
